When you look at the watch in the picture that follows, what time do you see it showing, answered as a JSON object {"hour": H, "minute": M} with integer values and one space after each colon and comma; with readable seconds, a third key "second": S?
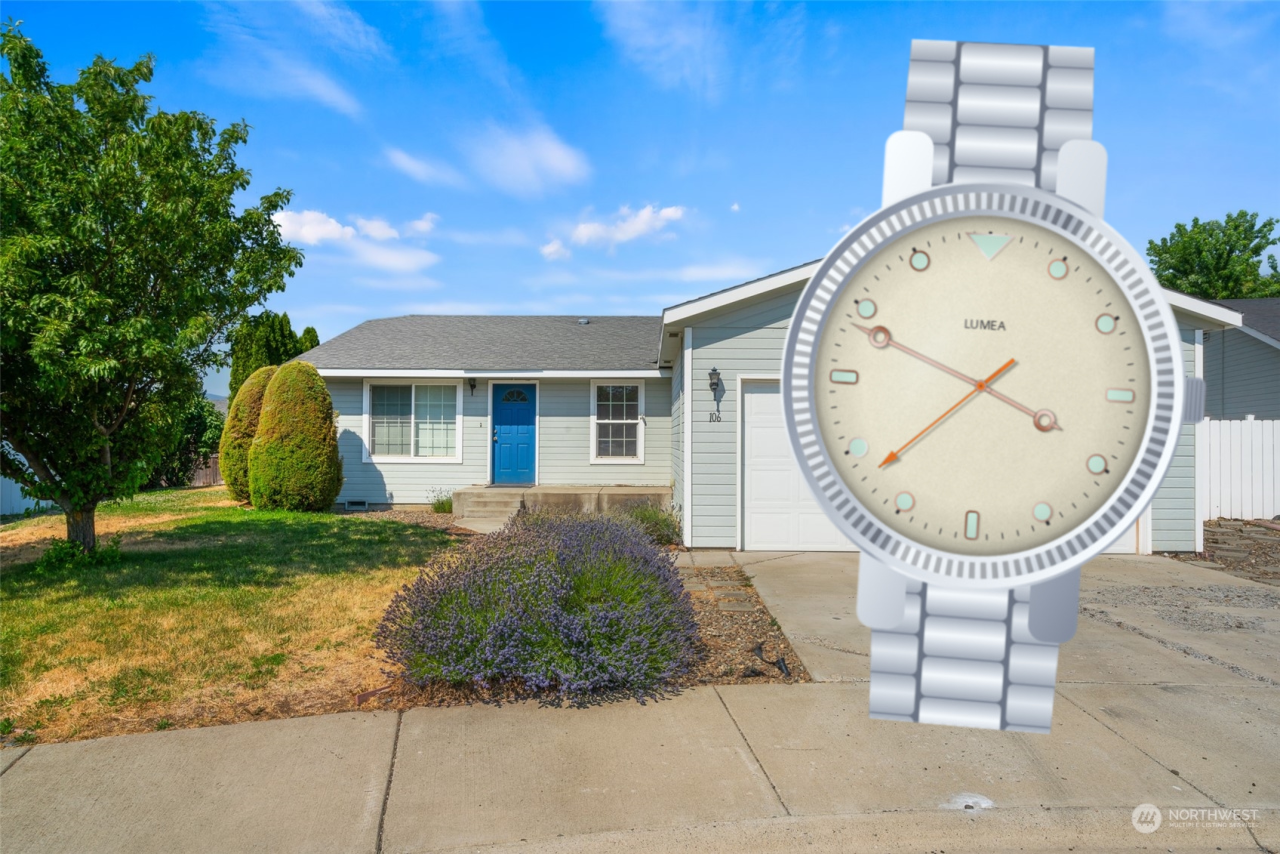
{"hour": 3, "minute": 48, "second": 38}
